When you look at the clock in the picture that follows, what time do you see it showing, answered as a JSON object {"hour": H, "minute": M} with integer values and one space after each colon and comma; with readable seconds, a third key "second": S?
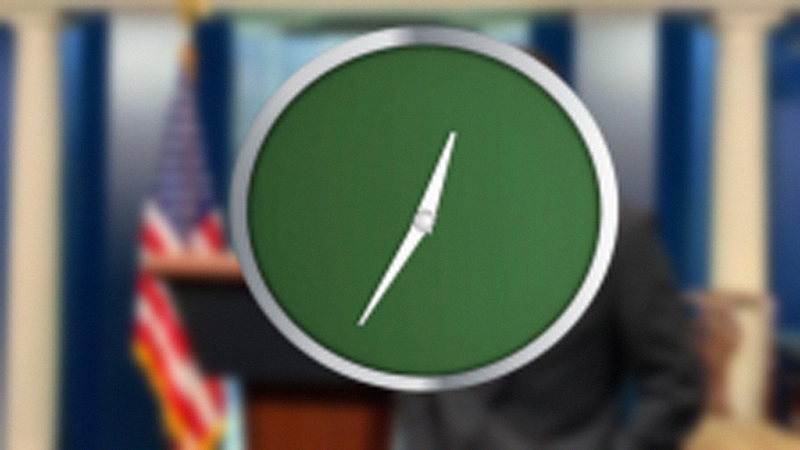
{"hour": 12, "minute": 35}
